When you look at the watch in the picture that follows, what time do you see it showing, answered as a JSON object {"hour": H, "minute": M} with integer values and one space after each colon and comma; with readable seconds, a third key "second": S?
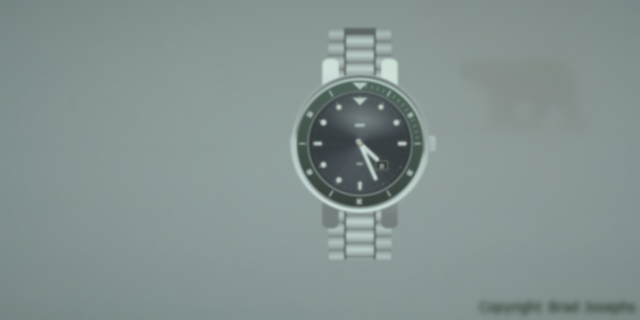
{"hour": 4, "minute": 26}
